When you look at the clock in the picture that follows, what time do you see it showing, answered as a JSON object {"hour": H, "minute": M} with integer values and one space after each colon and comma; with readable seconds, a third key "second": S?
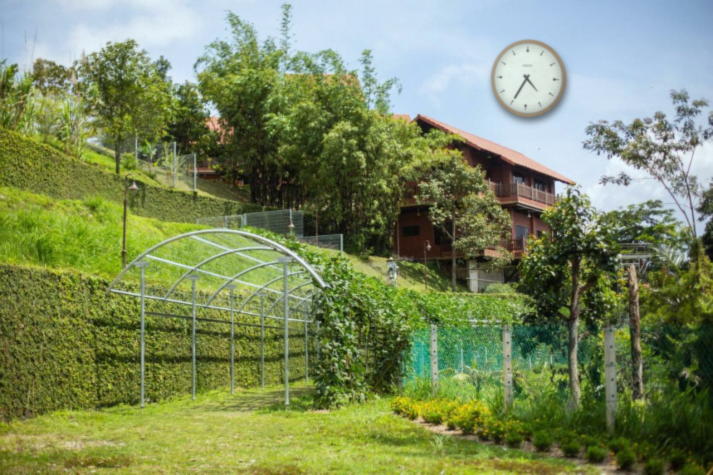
{"hour": 4, "minute": 35}
